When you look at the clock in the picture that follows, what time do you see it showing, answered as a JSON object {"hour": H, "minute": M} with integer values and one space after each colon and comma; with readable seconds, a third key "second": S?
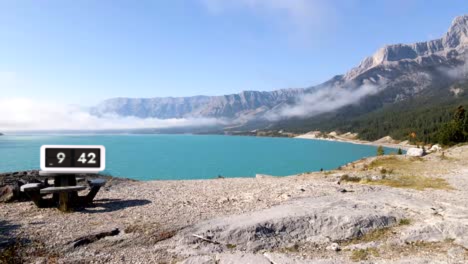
{"hour": 9, "minute": 42}
